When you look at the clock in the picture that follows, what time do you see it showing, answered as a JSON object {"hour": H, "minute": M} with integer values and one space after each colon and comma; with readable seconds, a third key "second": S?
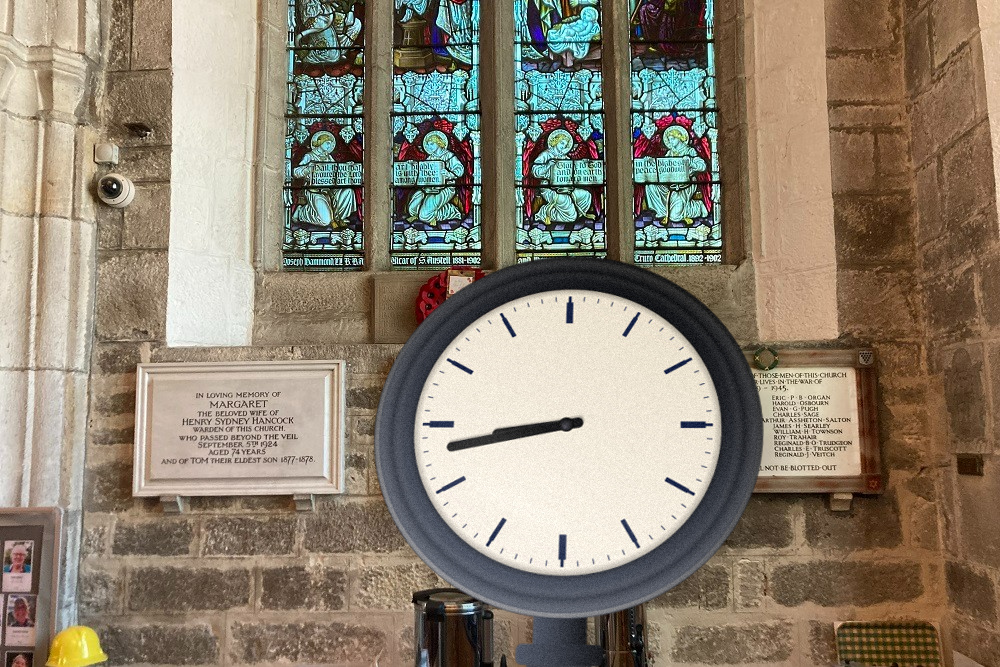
{"hour": 8, "minute": 43}
